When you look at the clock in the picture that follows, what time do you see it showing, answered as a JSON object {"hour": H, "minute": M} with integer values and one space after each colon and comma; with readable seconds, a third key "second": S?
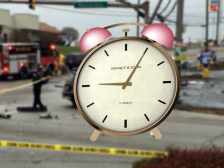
{"hour": 9, "minute": 5}
